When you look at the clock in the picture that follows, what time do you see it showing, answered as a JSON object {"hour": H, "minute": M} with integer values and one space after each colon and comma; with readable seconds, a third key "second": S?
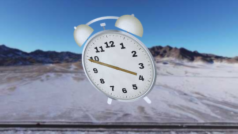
{"hour": 3, "minute": 49}
